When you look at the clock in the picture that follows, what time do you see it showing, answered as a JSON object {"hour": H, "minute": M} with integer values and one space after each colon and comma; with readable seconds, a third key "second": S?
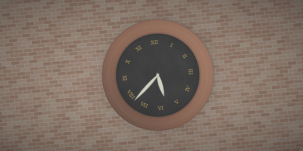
{"hour": 5, "minute": 38}
